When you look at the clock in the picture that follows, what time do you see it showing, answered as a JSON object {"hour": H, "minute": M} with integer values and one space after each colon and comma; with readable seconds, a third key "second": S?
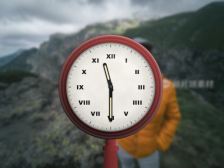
{"hour": 11, "minute": 30}
